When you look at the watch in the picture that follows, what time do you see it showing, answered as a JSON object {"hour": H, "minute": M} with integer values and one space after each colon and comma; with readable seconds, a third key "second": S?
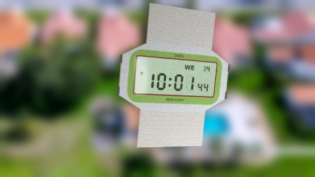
{"hour": 10, "minute": 1, "second": 44}
